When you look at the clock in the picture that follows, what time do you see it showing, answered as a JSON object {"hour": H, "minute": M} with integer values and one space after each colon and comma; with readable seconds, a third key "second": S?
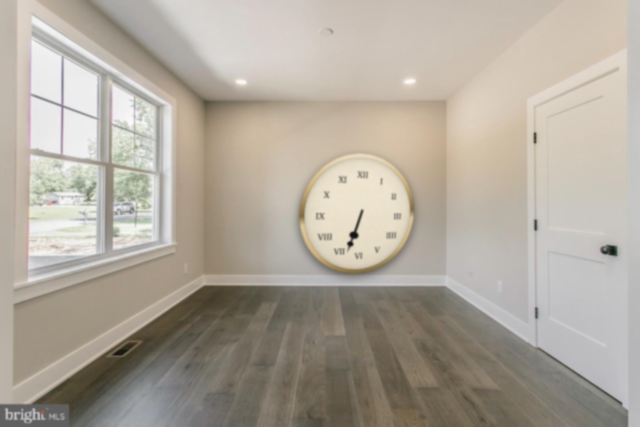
{"hour": 6, "minute": 33}
